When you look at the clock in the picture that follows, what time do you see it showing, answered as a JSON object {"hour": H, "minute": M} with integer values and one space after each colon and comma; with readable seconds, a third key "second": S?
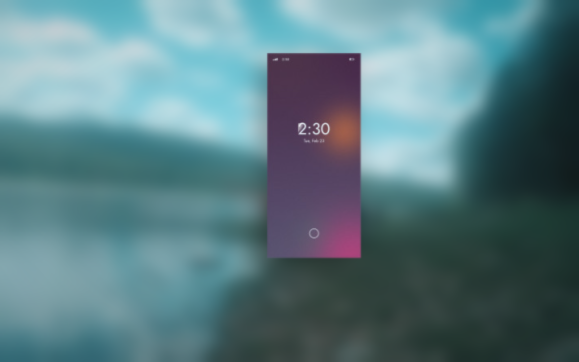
{"hour": 2, "minute": 30}
